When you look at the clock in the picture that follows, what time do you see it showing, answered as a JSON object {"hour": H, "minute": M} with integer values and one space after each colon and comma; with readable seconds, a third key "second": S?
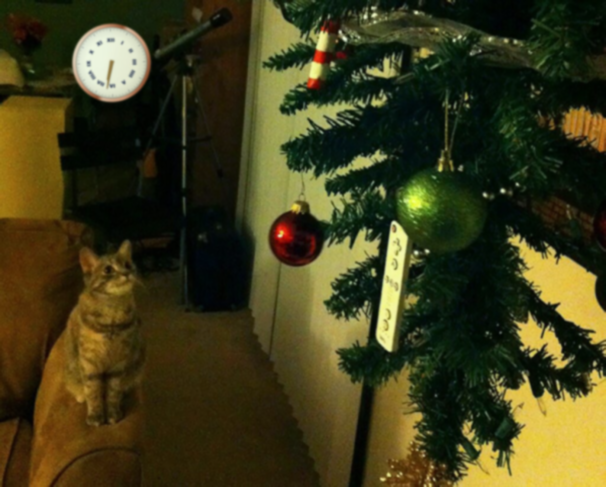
{"hour": 6, "minute": 32}
